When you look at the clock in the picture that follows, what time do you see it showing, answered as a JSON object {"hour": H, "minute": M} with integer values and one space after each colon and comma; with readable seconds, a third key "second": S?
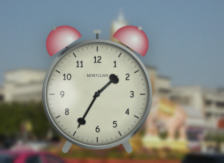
{"hour": 1, "minute": 35}
